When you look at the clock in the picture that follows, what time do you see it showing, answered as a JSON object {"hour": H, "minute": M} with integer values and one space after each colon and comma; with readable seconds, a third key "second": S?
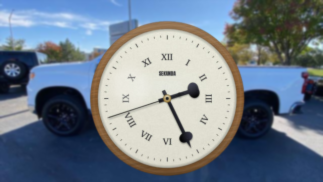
{"hour": 2, "minute": 25, "second": 42}
